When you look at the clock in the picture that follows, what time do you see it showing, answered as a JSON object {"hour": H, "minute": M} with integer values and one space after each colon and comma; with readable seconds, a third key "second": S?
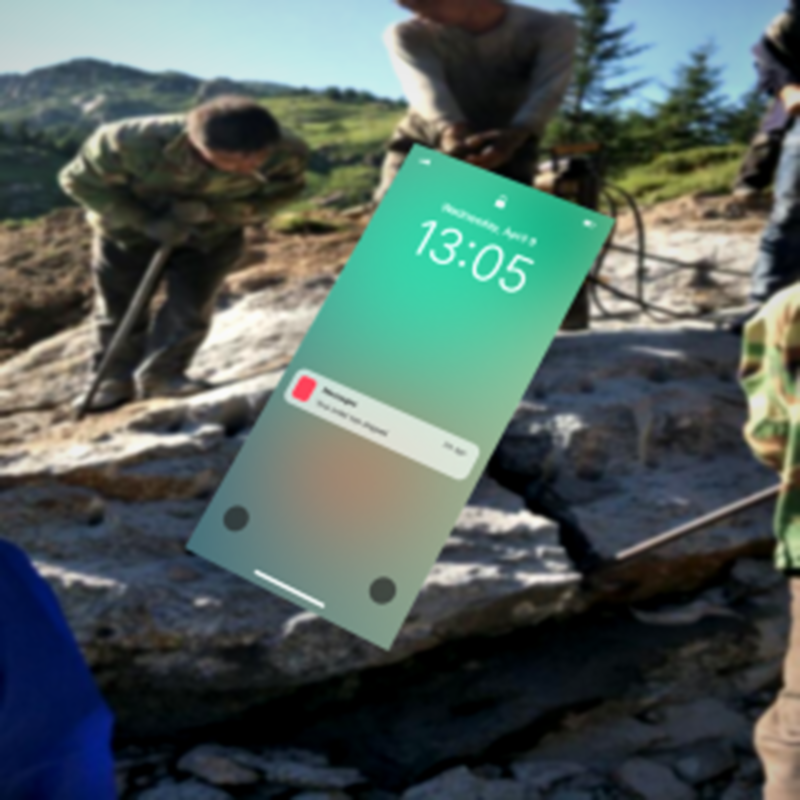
{"hour": 13, "minute": 5}
